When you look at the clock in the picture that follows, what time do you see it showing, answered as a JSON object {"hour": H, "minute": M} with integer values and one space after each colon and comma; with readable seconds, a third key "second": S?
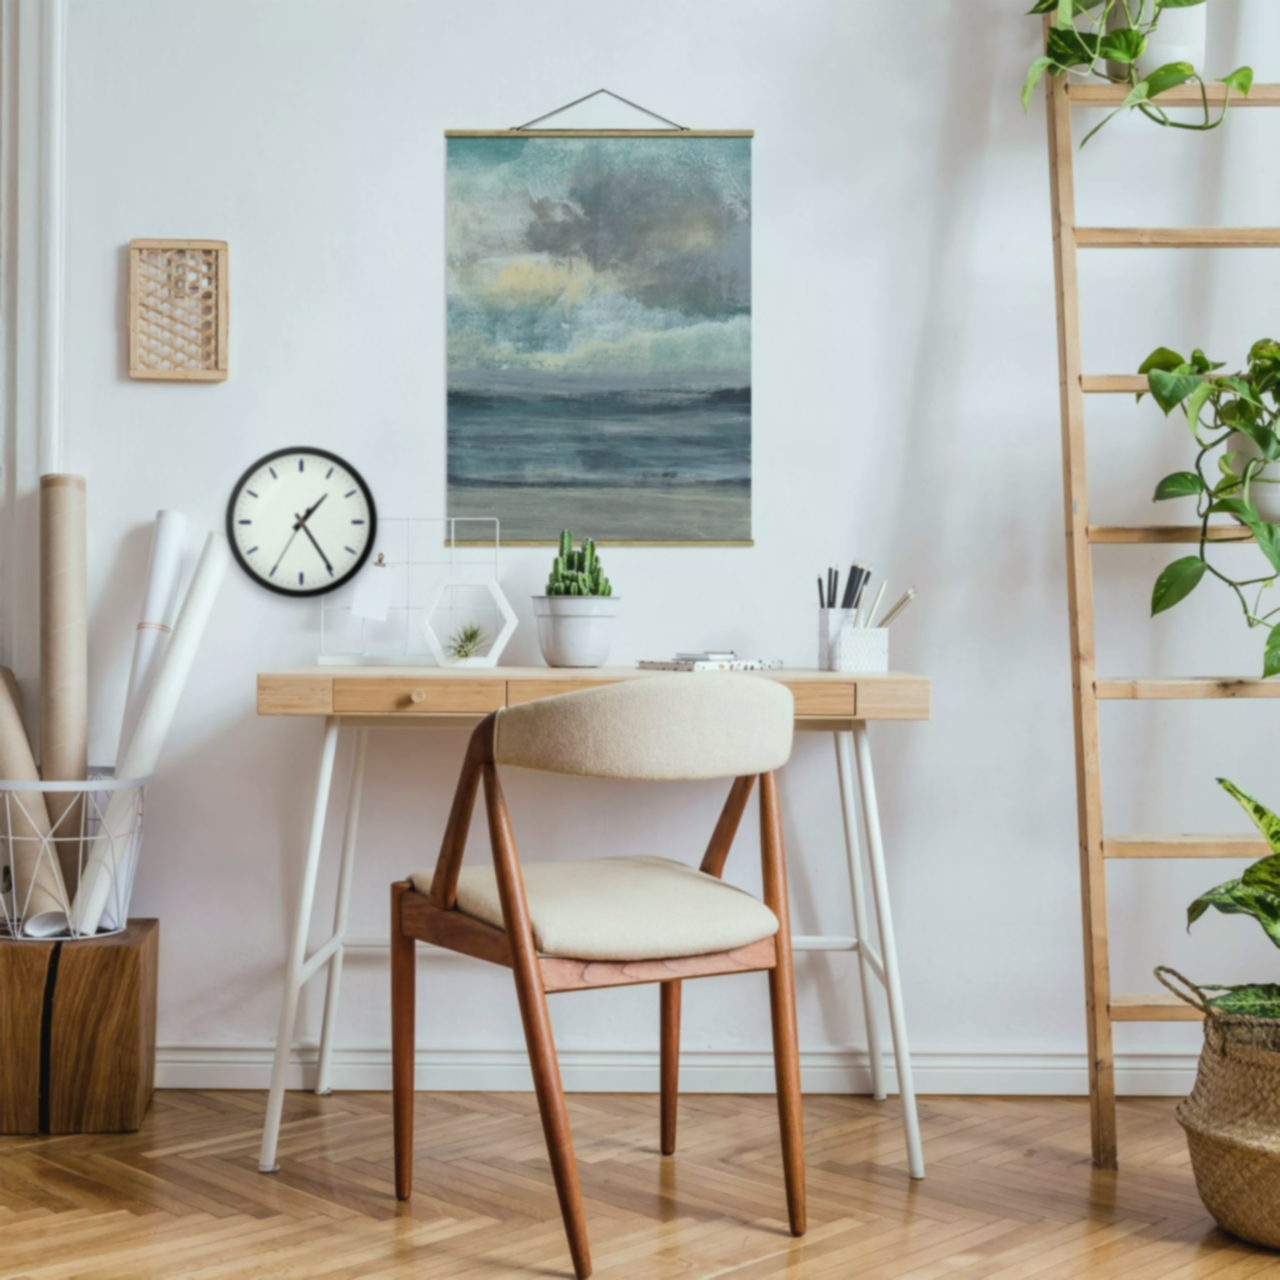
{"hour": 1, "minute": 24, "second": 35}
